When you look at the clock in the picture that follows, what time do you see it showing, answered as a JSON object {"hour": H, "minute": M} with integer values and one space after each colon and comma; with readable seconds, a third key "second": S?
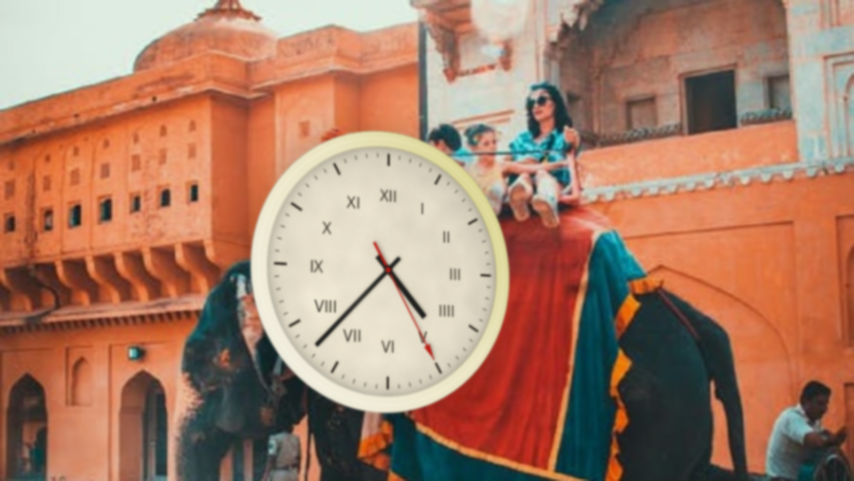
{"hour": 4, "minute": 37, "second": 25}
